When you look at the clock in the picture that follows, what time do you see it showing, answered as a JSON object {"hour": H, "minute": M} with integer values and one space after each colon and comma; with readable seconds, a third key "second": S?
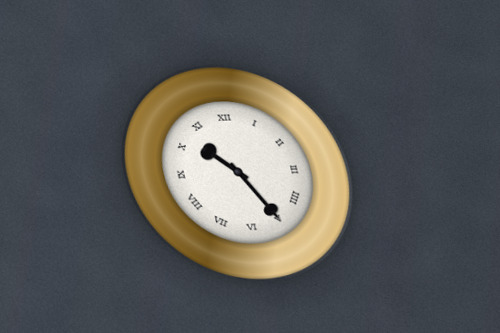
{"hour": 10, "minute": 25}
